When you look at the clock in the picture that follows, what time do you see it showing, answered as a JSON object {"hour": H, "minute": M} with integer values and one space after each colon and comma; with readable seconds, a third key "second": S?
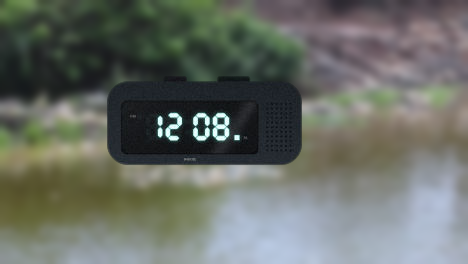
{"hour": 12, "minute": 8}
